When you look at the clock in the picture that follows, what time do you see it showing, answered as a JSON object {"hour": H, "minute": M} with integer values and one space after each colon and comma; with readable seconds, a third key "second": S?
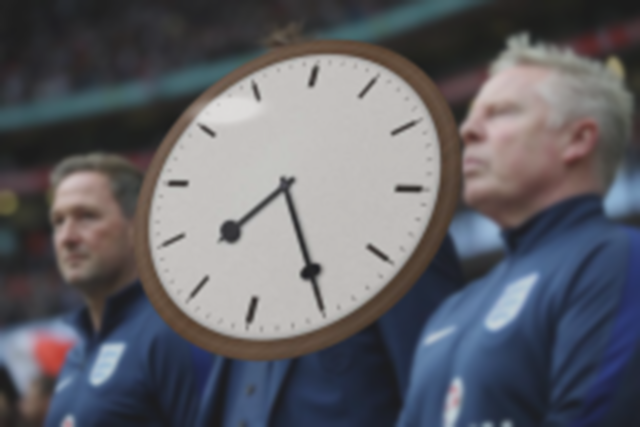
{"hour": 7, "minute": 25}
